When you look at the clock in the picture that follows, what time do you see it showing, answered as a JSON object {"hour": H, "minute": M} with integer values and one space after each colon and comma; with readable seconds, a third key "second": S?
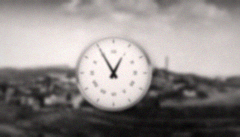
{"hour": 12, "minute": 55}
